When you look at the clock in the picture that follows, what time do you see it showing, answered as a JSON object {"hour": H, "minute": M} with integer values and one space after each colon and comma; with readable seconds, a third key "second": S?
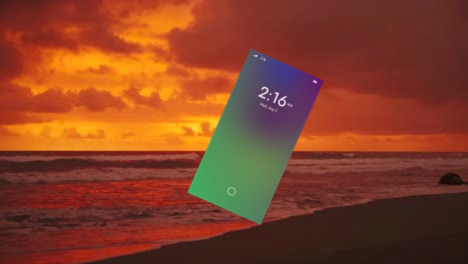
{"hour": 2, "minute": 16}
